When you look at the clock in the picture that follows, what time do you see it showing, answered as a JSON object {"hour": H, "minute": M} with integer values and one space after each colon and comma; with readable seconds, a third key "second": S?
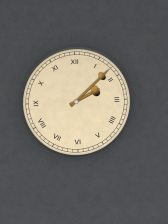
{"hour": 2, "minute": 8}
